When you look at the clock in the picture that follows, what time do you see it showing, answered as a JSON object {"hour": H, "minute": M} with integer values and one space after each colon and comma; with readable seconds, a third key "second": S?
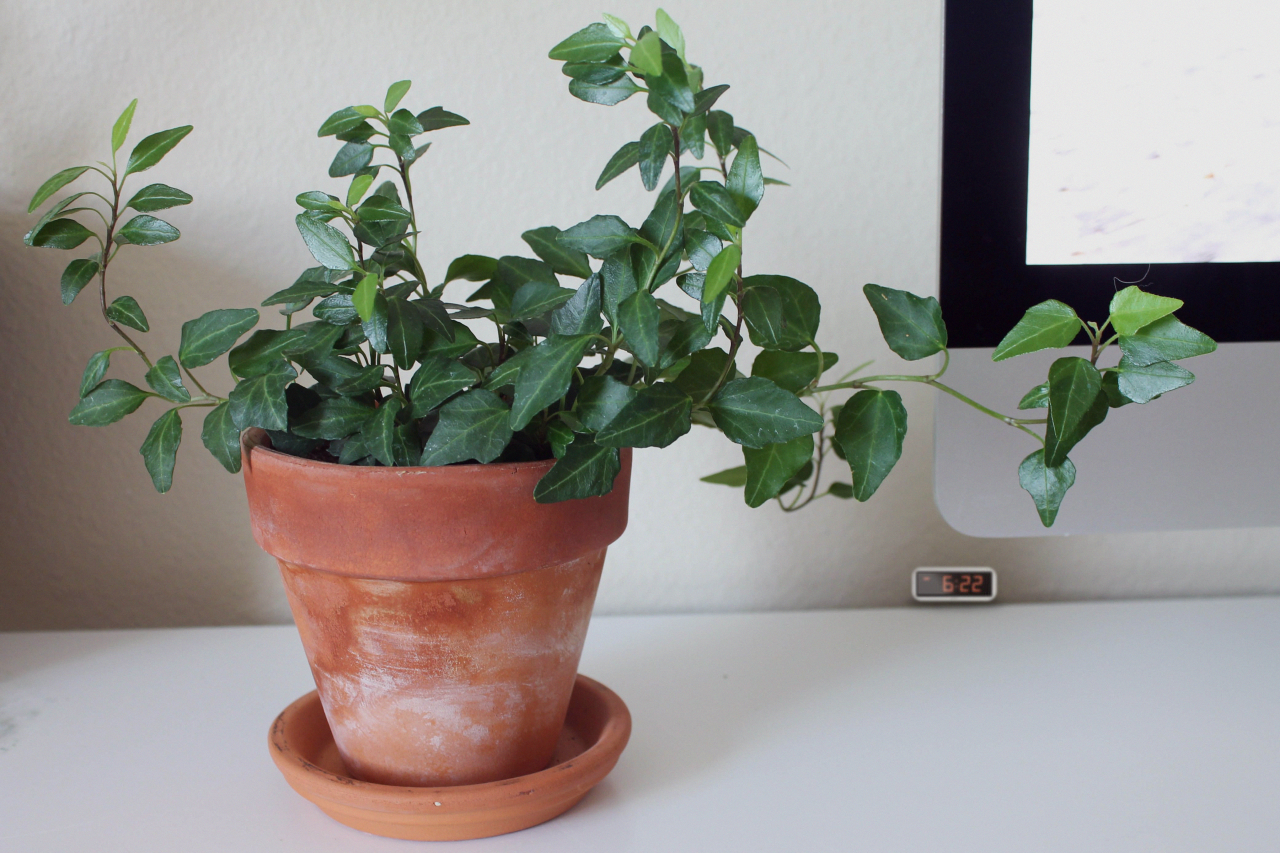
{"hour": 6, "minute": 22}
